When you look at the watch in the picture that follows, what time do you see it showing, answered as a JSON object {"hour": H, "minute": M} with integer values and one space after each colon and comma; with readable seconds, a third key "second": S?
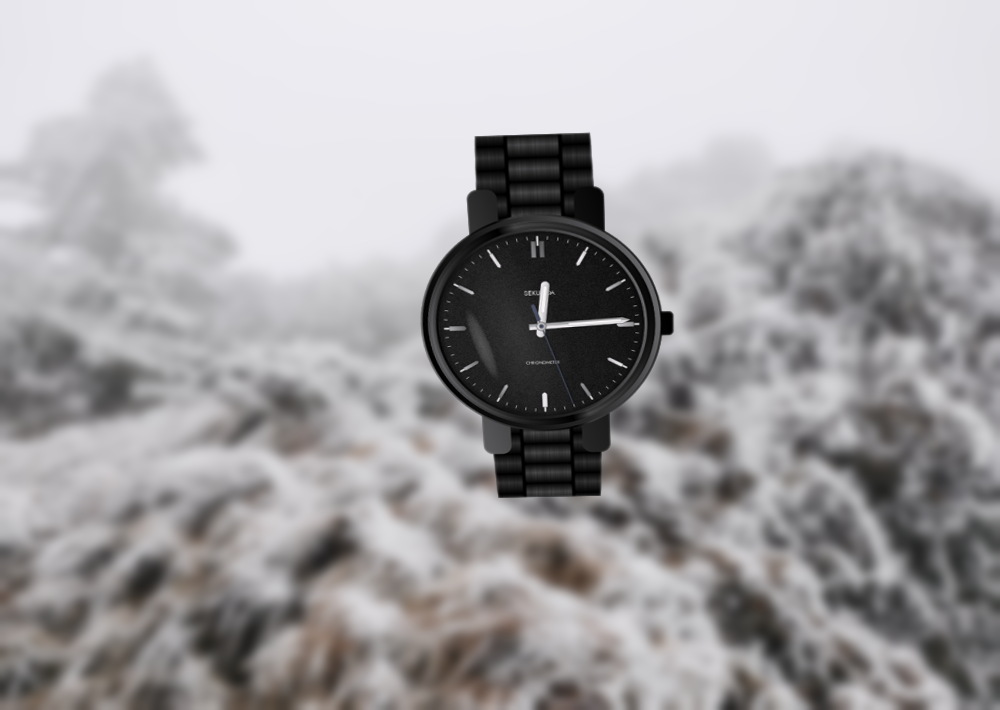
{"hour": 12, "minute": 14, "second": 27}
